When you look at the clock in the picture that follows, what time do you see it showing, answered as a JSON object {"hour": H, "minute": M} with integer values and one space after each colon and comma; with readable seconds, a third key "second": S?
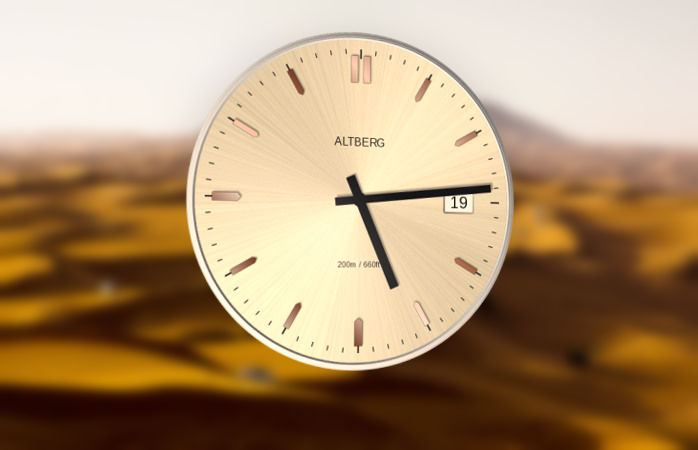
{"hour": 5, "minute": 14}
